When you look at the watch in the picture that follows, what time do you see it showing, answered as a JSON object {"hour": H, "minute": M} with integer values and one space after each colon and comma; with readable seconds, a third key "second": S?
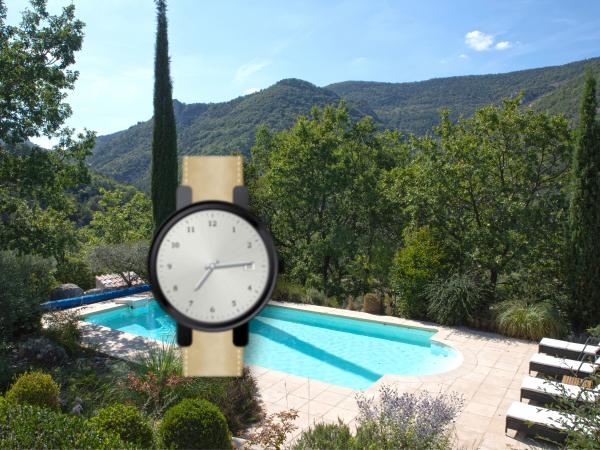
{"hour": 7, "minute": 14}
